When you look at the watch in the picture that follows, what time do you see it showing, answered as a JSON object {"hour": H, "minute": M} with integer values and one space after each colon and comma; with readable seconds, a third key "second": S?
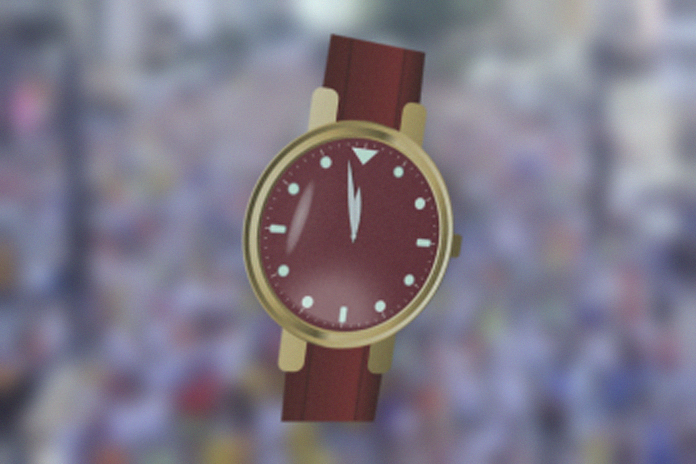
{"hour": 11, "minute": 58}
